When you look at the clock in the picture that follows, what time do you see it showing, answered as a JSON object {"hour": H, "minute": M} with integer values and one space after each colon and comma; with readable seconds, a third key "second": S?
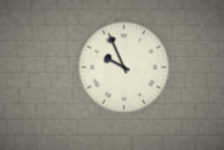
{"hour": 9, "minute": 56}
